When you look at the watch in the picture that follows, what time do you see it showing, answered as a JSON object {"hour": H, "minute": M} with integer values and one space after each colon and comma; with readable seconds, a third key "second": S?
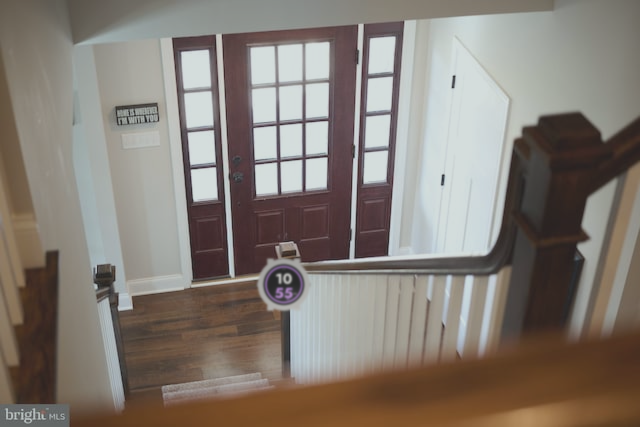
{"hour": 10, "minute": 55}
